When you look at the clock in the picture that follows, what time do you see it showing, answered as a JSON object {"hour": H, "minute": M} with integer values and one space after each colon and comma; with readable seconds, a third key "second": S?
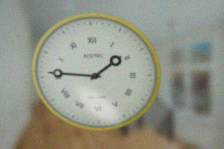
{"hour": 1, "minute": 46}
